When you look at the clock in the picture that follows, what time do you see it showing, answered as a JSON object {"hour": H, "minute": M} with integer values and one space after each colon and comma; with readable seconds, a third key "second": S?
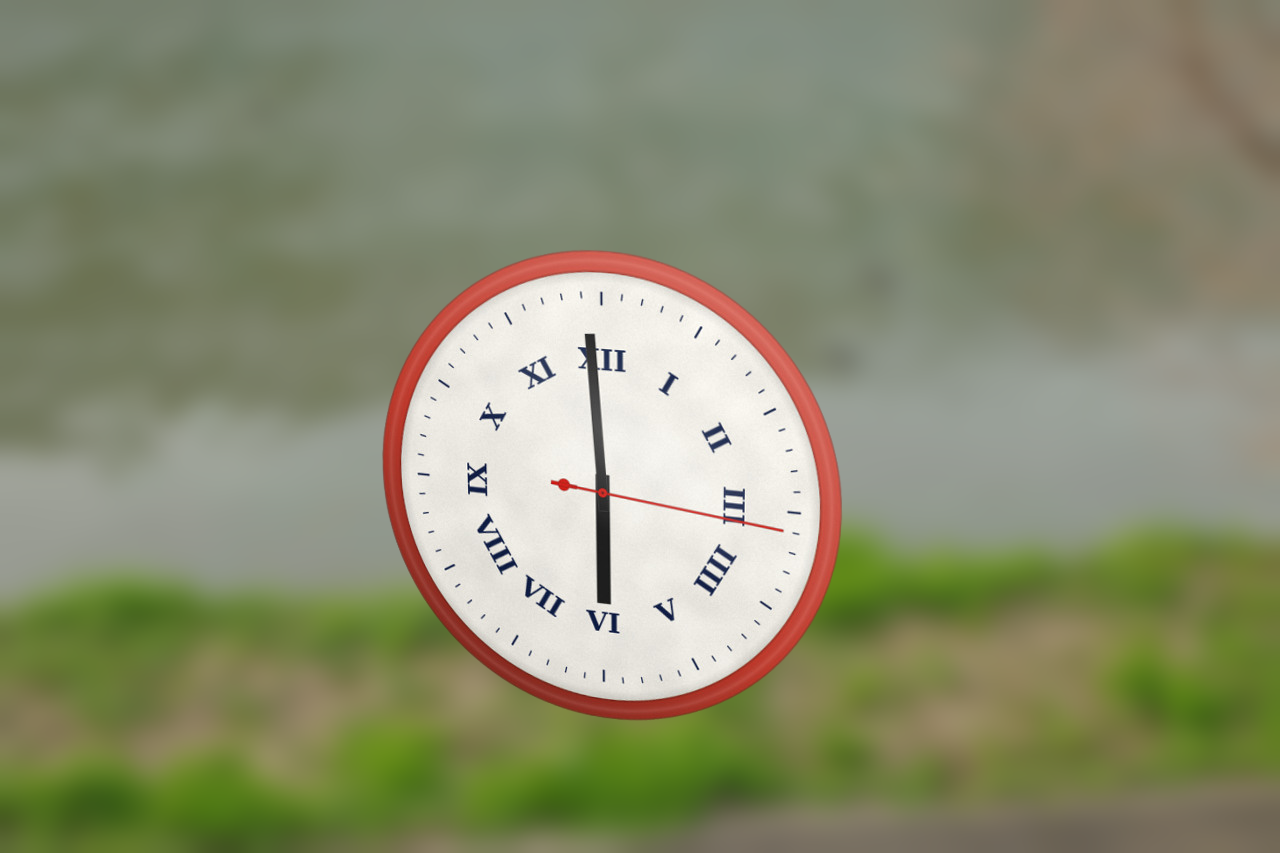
{"hour": 5, "minute": 59, "second": 16}
